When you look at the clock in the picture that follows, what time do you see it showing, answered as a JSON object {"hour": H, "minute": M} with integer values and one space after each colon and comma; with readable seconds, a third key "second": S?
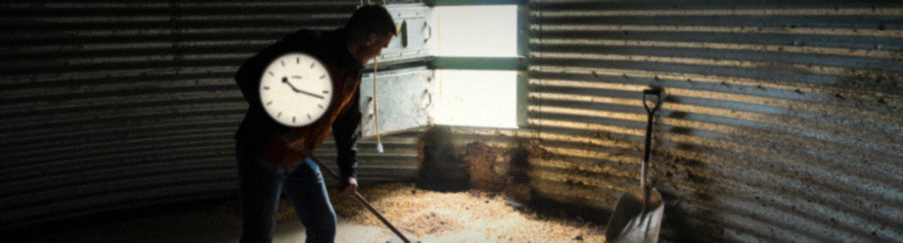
{"hour": 10, "minute": 17}
